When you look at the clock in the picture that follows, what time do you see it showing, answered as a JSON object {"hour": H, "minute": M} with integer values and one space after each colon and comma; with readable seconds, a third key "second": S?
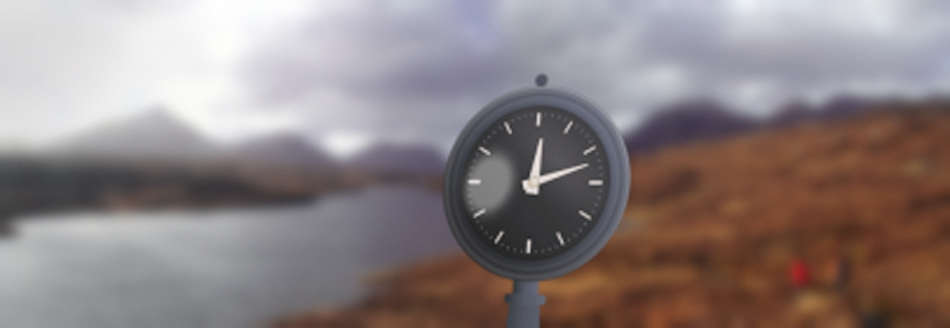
{"hour": 12, "minute": 12}
